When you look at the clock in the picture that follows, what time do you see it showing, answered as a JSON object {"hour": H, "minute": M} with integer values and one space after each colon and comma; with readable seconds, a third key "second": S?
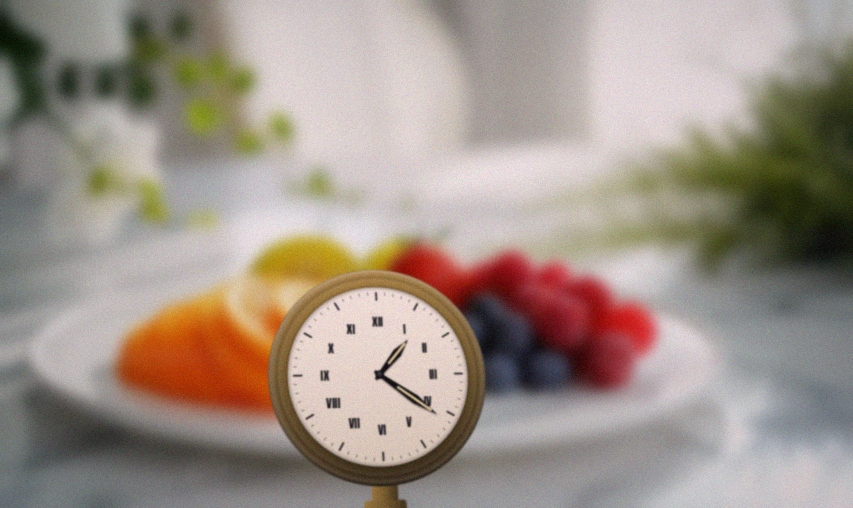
{"hour": 1, "minute": 21}
